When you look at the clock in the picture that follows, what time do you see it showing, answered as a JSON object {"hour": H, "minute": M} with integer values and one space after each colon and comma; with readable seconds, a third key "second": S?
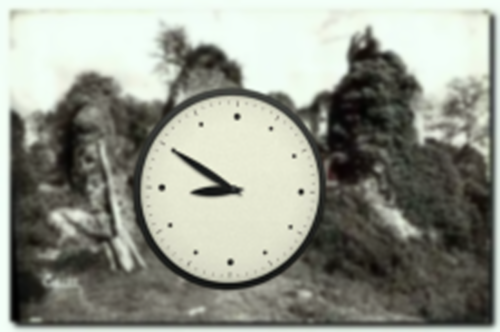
{"hour": 8, "minute": 50}
